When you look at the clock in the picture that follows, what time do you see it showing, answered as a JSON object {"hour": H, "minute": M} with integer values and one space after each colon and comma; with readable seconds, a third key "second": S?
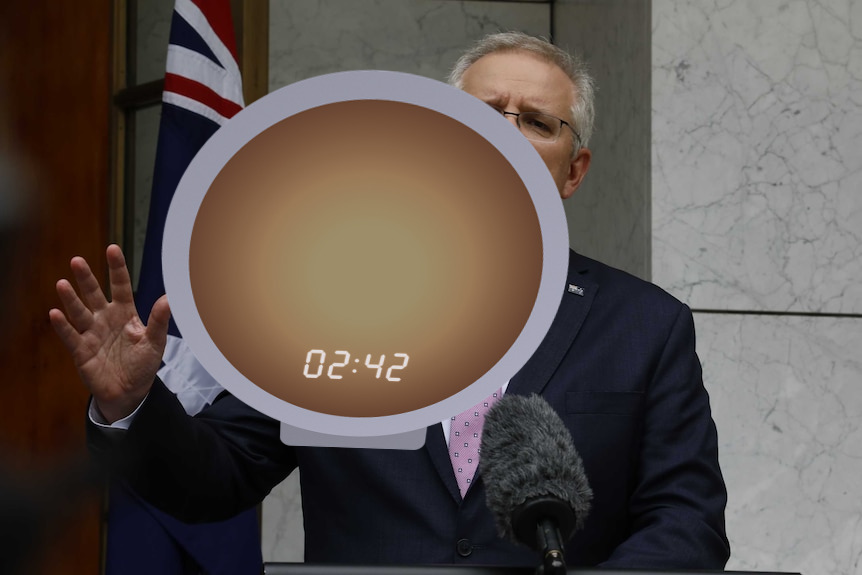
{"hour": 2, "minute": 42}
